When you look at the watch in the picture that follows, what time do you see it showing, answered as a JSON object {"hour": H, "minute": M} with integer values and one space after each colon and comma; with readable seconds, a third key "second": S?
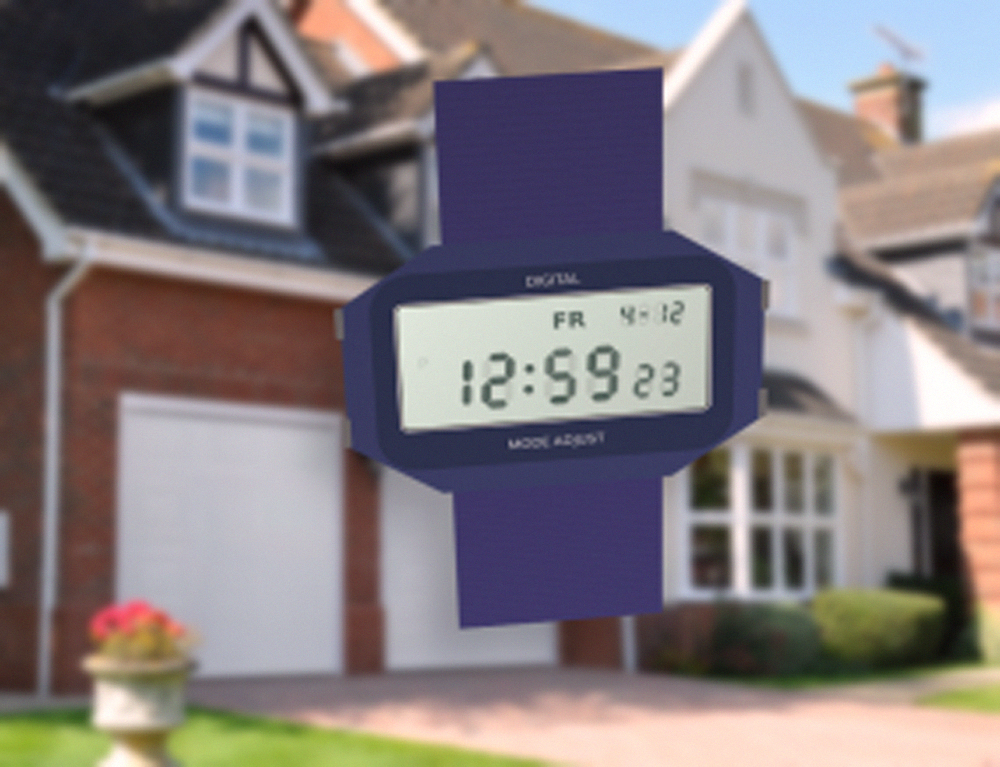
{"hour": 12, "minute": 59, "second": 23}
